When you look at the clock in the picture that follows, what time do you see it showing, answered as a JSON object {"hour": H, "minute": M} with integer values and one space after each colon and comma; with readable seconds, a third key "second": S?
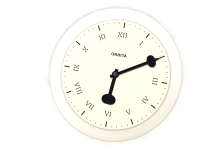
{"hour": 6, "minute": 10}
